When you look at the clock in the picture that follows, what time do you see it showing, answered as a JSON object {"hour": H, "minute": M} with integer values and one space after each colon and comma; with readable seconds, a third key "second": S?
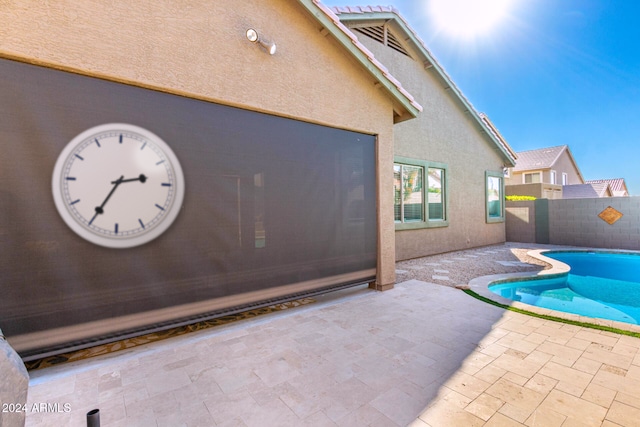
{"hour": 2, "minute": 35}
